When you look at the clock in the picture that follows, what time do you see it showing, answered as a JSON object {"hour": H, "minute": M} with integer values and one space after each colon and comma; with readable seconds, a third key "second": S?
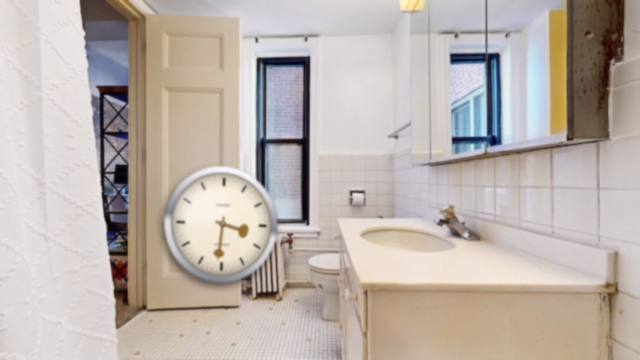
{"hour": 3, "minute": 31}
